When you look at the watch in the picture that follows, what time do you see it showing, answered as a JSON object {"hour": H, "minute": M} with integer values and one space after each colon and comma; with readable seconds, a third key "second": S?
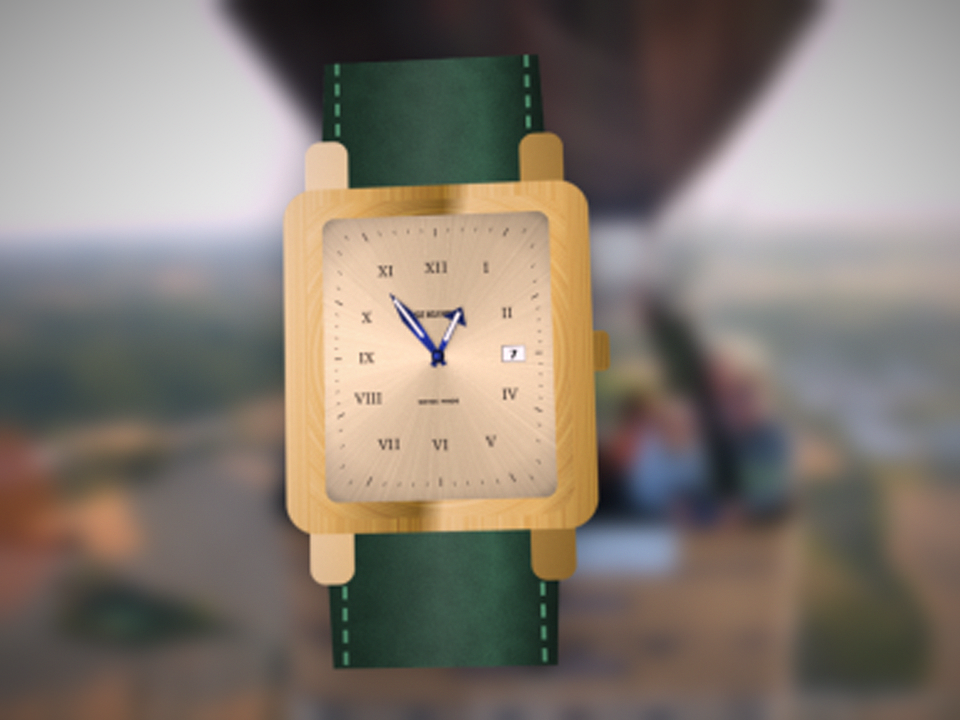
{"hour": 12, "minute": 54}
